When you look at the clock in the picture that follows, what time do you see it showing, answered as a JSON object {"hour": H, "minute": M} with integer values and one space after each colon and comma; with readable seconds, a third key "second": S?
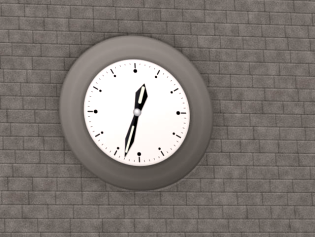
{"hour": 12, "minute": 33}
